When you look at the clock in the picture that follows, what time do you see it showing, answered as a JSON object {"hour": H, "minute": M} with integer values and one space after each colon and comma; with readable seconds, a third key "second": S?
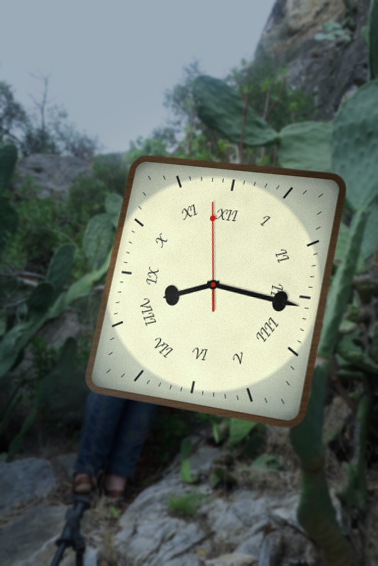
{"hour": 8, "minute": 15, "second": 58}
